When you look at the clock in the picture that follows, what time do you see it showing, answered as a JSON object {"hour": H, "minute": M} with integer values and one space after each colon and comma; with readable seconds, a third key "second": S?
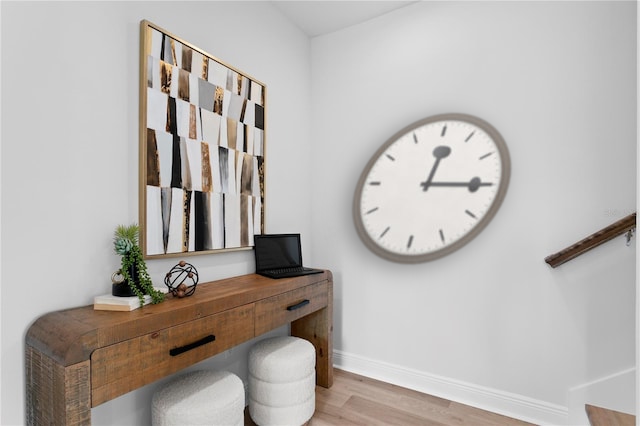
{"hour": 12, "minute": 15}
